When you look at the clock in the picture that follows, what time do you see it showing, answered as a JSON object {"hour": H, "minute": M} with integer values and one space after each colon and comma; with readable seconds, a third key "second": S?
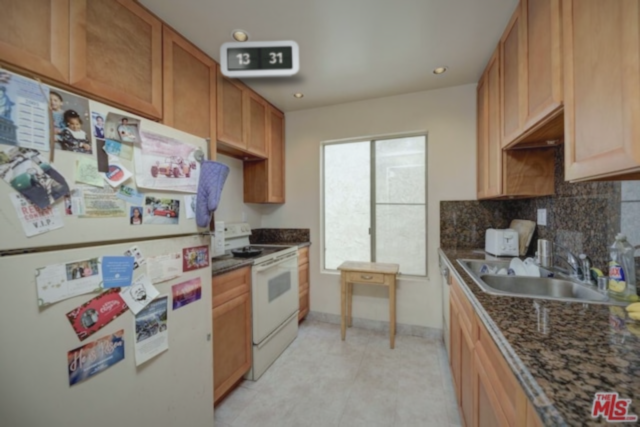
{"hour": 13, "minute": 31}
